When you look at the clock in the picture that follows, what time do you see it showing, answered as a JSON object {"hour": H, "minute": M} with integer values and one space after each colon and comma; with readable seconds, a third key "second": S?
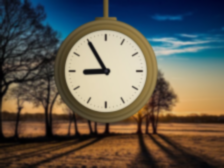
{"hour": 8, "minute": 55}
